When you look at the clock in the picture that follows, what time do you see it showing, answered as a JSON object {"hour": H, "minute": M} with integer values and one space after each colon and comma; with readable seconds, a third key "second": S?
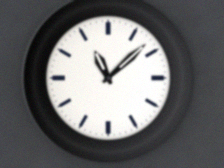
{"hour": 11, "minute": 8}
